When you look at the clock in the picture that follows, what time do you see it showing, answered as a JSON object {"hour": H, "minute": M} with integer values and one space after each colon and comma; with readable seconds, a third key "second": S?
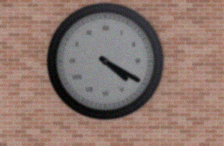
{"hour": 4, "minute": 20}
